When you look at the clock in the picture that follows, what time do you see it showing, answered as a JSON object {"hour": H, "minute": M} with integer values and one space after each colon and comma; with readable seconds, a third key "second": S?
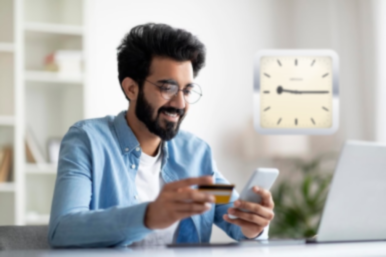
{"hour": 9, "minute": 15}
